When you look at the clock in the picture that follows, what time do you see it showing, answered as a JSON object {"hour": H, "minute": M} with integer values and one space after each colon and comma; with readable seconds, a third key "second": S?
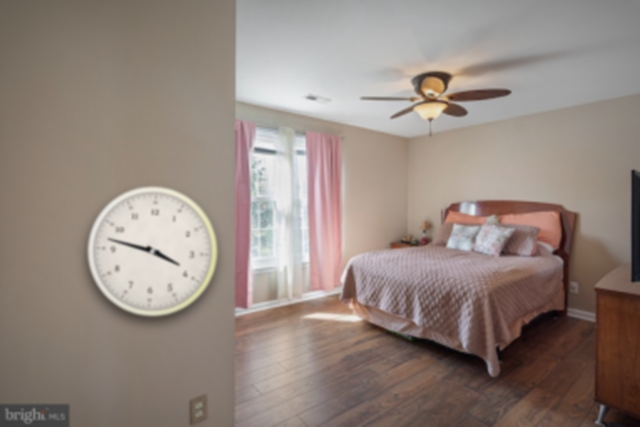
{"hour": 3, "minute": 47}
